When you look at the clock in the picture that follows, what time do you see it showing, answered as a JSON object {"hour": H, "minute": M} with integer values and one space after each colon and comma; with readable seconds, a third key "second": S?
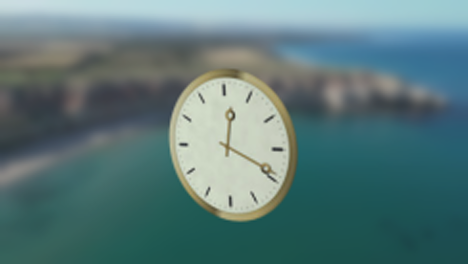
{"hour": 12, "minute": 19}
